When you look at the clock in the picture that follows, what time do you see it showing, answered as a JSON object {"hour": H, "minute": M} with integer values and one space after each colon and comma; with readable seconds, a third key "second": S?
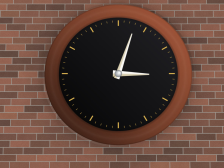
{"hour": 3, "minute": 3}
